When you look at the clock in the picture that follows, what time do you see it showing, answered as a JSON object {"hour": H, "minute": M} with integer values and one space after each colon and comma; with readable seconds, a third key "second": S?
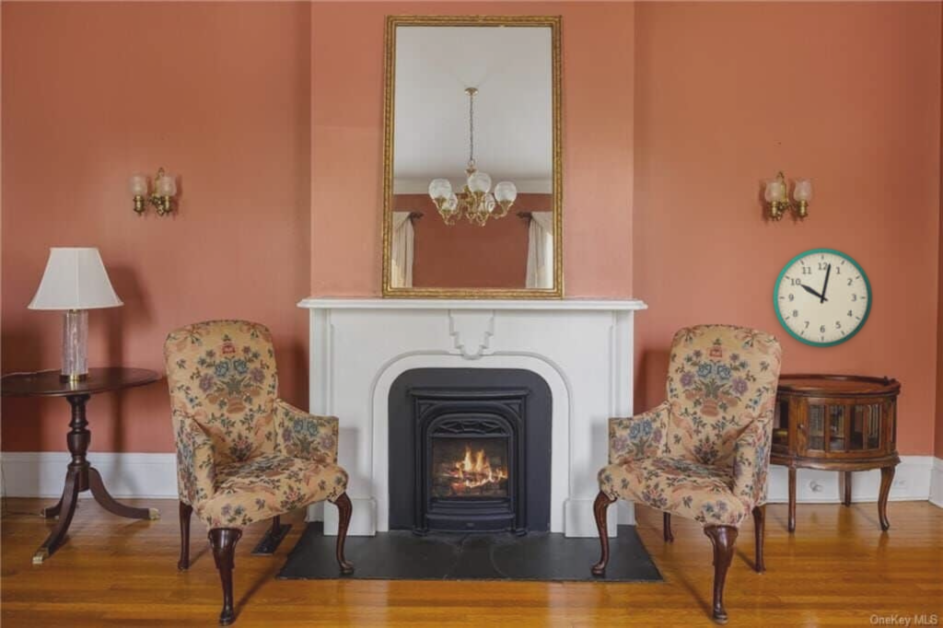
{"hour": 10, "minute": 2}
